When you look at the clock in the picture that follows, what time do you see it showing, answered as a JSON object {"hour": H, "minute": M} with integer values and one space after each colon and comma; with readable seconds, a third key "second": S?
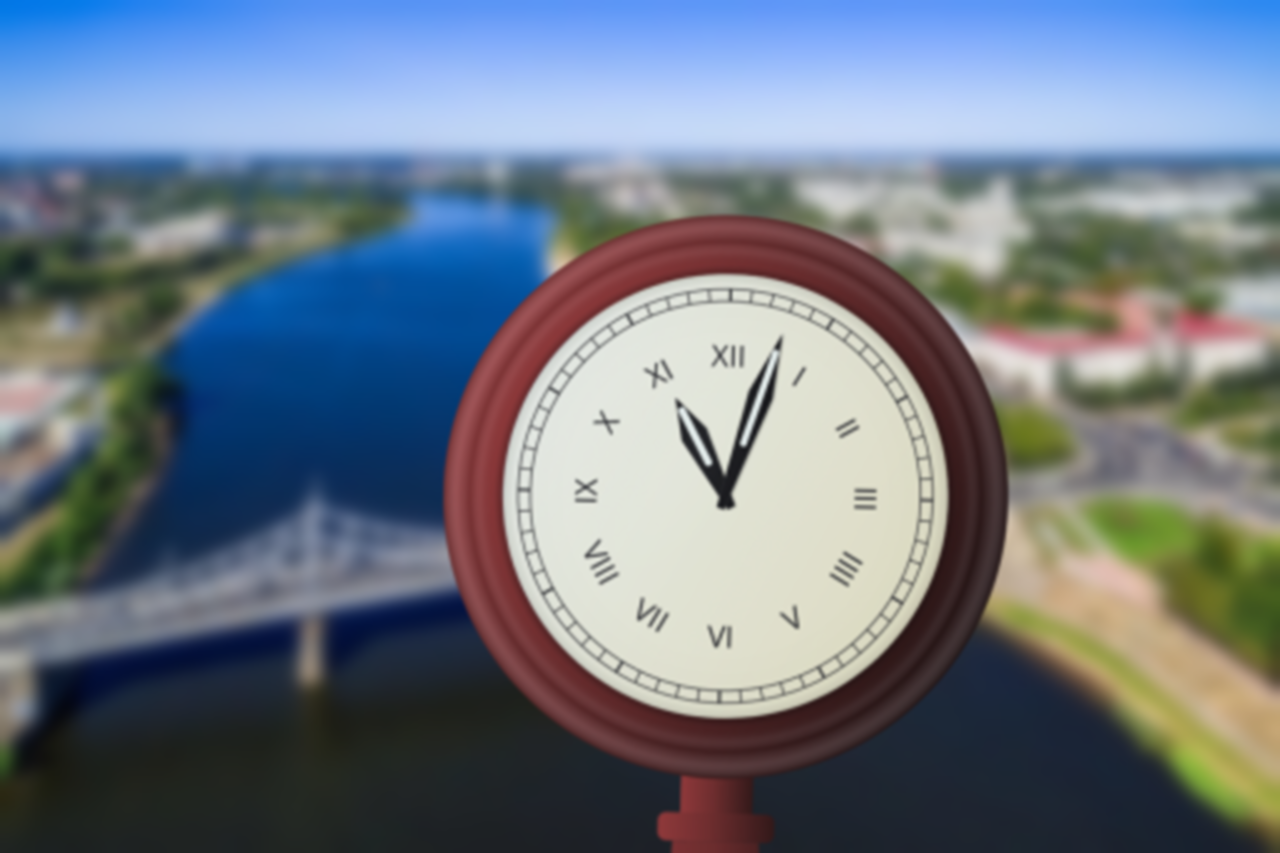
{"hour": 11, "minute": 3}
